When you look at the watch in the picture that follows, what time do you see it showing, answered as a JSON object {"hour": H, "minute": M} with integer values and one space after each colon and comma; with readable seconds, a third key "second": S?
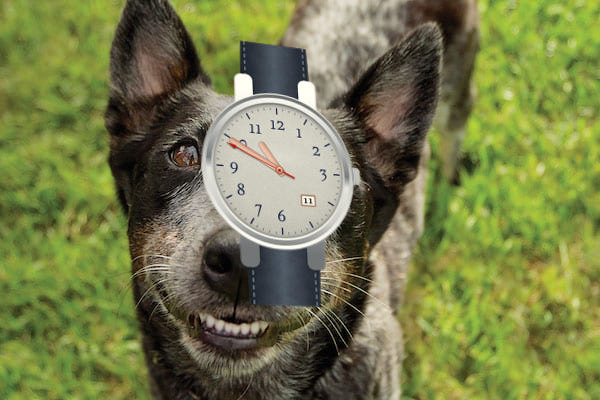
{"hour": 10, "minute": 49, "second": 49}
